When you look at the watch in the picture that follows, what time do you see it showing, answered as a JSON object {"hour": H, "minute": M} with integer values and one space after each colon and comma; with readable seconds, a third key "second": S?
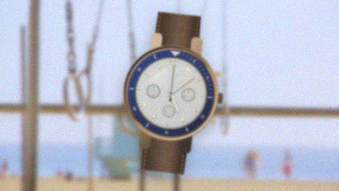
{"hour": 5, "minute": 8}
